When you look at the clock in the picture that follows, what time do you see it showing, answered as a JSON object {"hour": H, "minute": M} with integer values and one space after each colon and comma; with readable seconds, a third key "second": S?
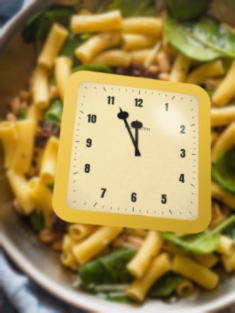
{"hour": 11, "minute": 56}
